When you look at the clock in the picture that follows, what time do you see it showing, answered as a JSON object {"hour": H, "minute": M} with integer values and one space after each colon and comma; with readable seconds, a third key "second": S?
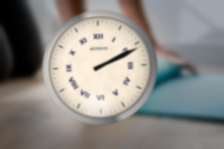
{"hour": 2, "minute": 11}
